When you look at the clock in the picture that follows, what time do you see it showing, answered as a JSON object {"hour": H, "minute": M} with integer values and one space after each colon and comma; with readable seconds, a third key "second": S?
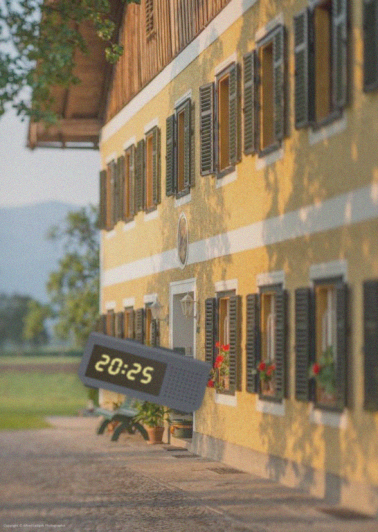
{"hour": 20, "minute": 25}
